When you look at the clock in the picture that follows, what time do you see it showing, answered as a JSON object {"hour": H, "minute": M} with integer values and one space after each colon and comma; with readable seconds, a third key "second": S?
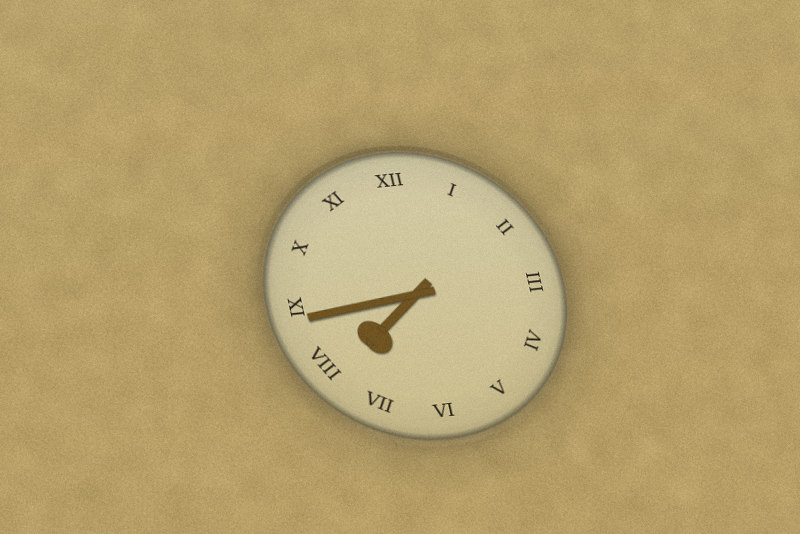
{"hour": 7, "minute": 44}
